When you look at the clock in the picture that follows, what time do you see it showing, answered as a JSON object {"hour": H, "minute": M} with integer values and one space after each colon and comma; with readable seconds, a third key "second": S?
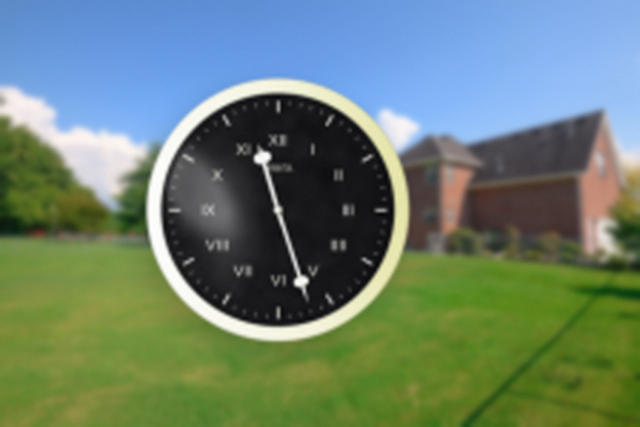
{"hour": 11, "minute": 27}
